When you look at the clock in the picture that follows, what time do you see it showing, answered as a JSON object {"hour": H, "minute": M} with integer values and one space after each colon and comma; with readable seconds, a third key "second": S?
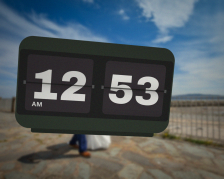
{"hour": 12, "minute": 53}
